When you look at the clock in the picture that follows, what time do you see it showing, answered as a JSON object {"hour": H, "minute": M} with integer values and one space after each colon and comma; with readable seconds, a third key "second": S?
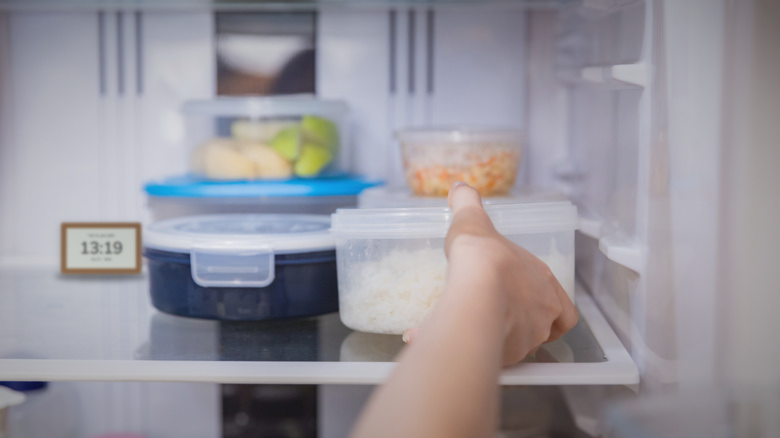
{"hour": 13, "minute": 19}
